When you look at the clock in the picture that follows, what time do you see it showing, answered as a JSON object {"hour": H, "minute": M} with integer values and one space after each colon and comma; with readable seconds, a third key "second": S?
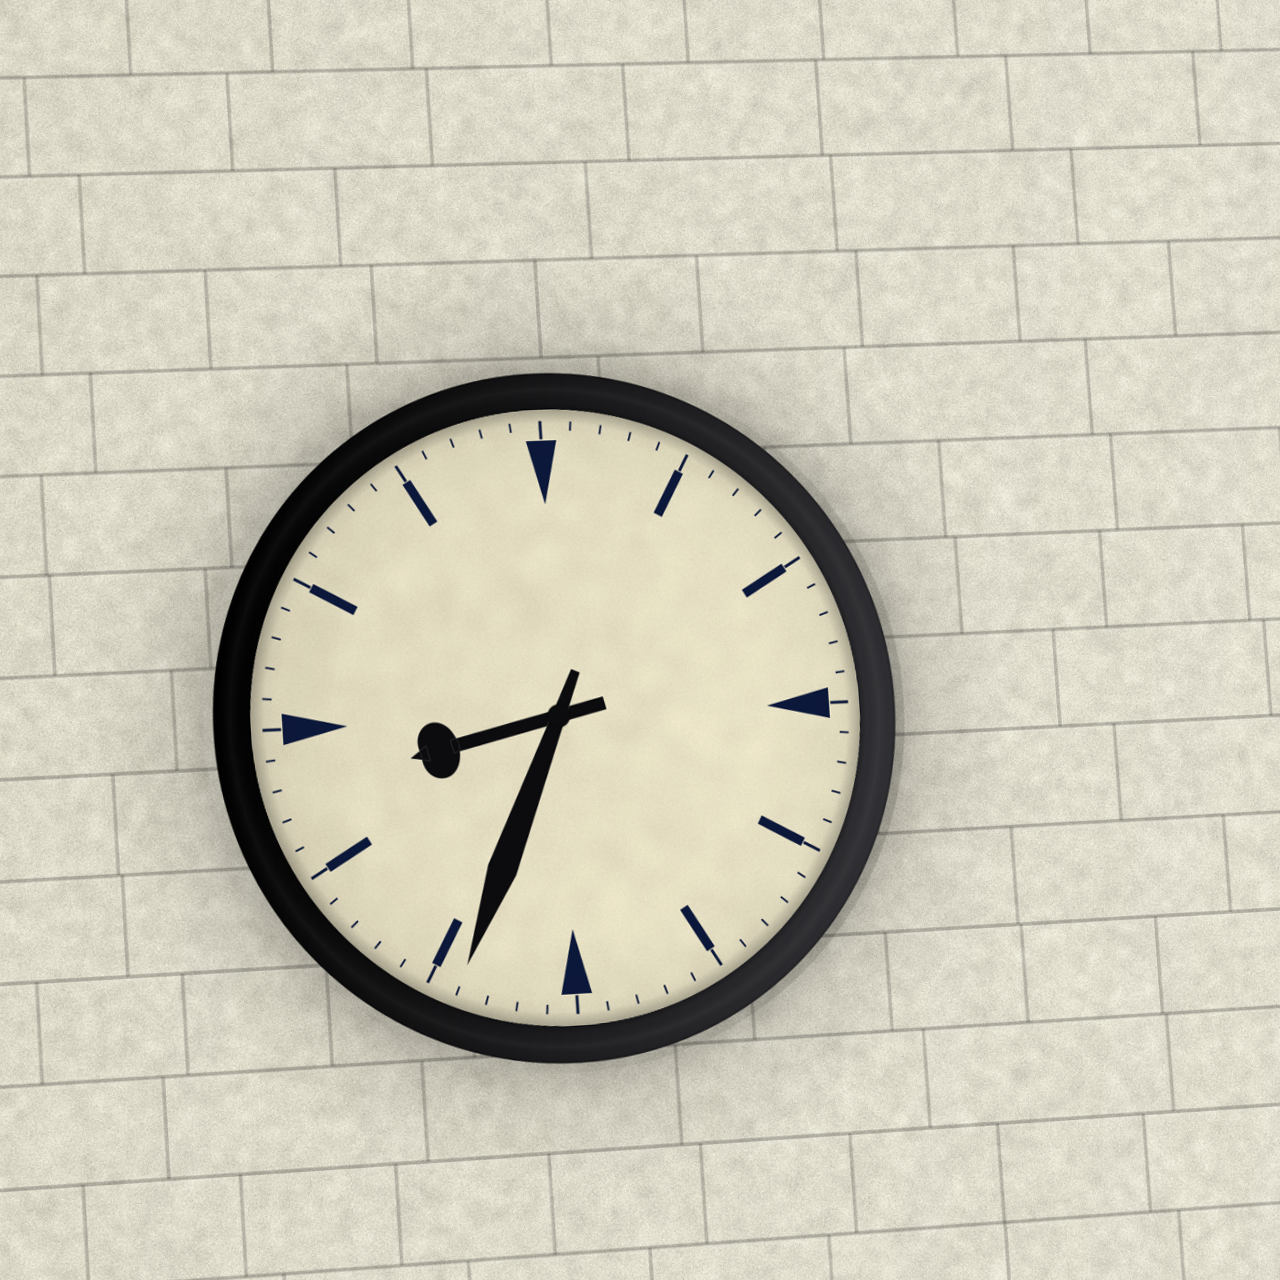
{"hour": 8, "minute": 34}
